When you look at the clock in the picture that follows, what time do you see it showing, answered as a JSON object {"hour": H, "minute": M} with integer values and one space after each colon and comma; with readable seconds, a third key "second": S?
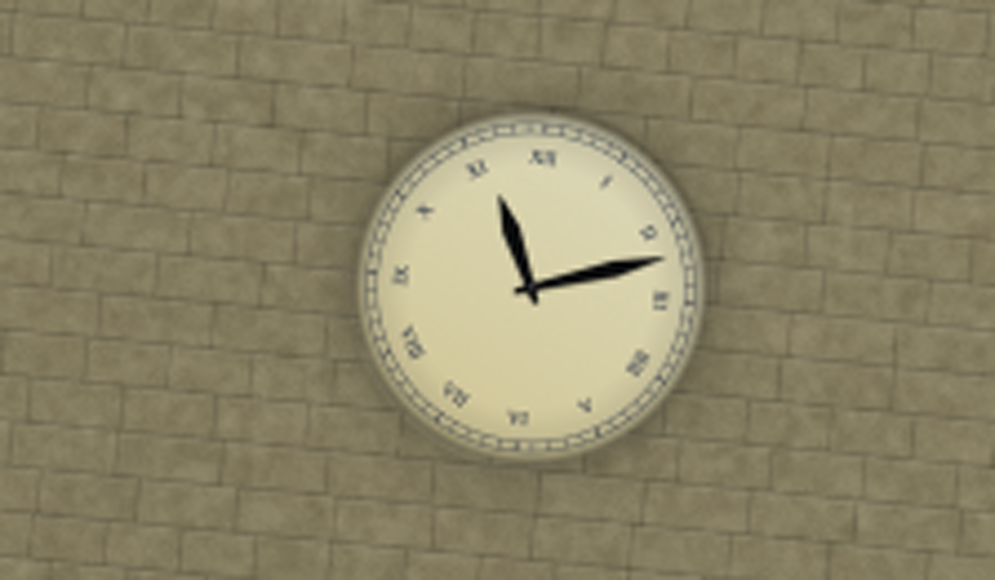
{"hour": 11, "minute": 12}
